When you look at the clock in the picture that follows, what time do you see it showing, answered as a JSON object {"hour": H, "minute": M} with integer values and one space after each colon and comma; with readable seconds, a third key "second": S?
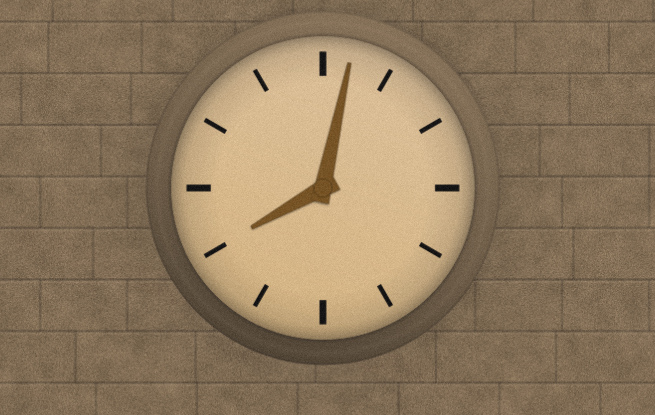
{"hour": 8, "minute": 2}
